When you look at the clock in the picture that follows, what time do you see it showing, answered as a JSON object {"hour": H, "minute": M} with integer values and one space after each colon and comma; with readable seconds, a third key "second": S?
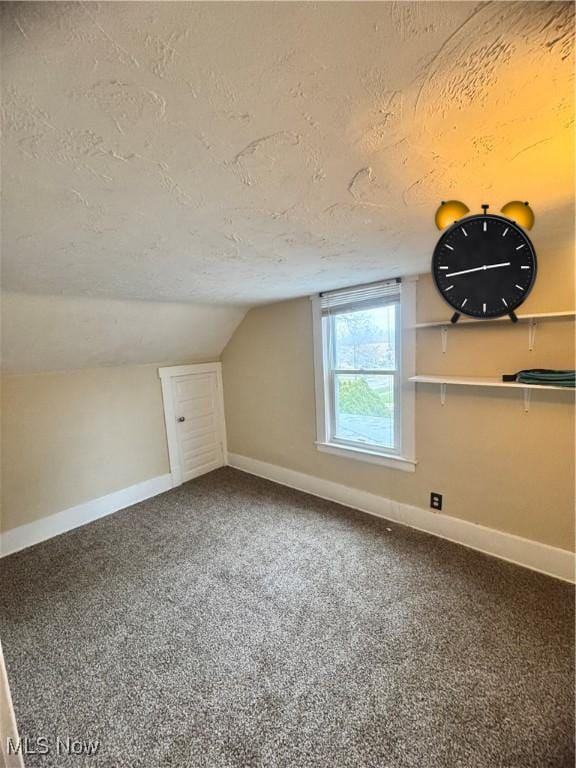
{"hour": 2, "minute": 43}
